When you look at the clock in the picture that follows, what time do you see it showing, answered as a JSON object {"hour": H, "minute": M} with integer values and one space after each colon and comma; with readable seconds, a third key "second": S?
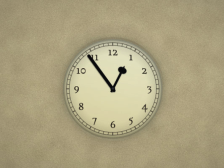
{"hour": 12, "minute": 54}
